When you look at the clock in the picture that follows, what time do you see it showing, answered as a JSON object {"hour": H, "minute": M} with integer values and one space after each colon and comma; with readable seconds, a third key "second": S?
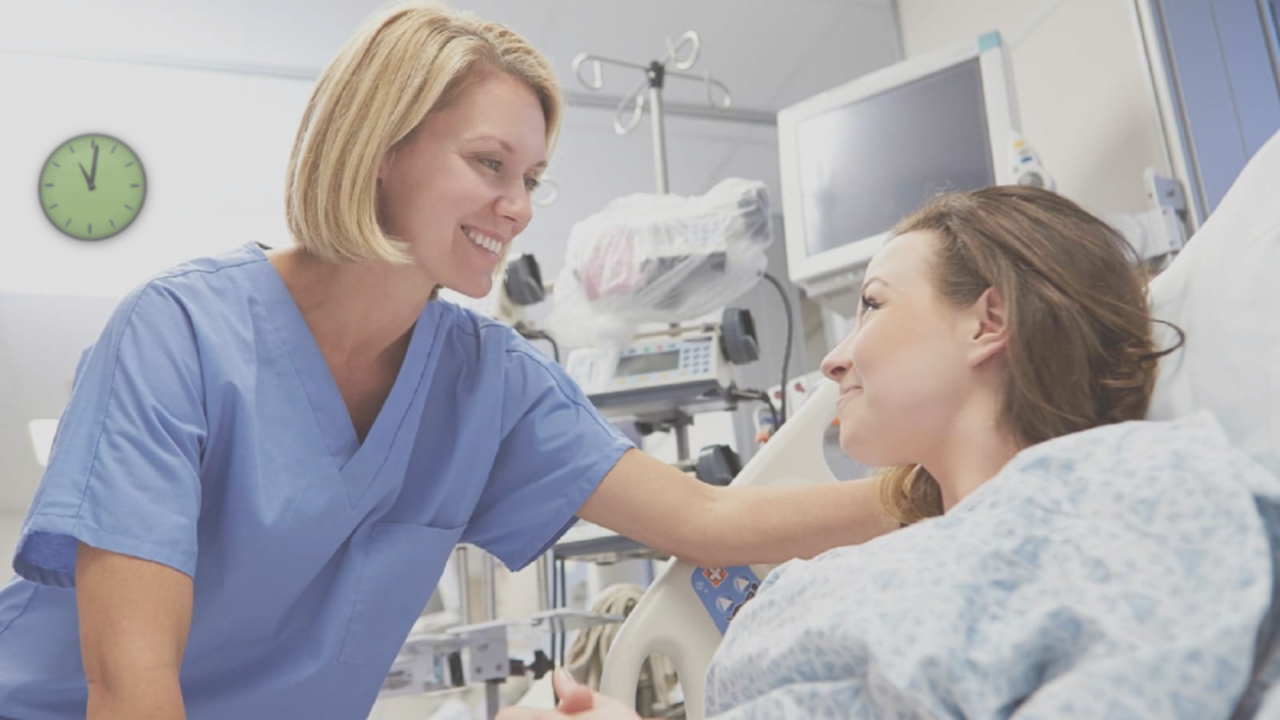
{"hour": 11, "minute": 1}
